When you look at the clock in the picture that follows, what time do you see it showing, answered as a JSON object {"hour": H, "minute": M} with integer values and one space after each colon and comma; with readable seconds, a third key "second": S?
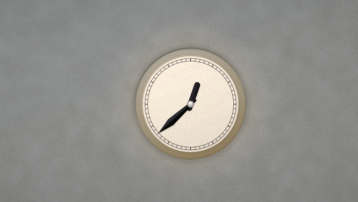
{"hour": 12, "minute": 38}
